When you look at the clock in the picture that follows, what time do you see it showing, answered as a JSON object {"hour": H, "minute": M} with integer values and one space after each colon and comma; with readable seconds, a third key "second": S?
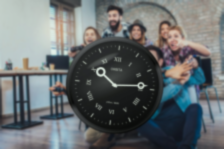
{"hour": 10, "minute": 14}
